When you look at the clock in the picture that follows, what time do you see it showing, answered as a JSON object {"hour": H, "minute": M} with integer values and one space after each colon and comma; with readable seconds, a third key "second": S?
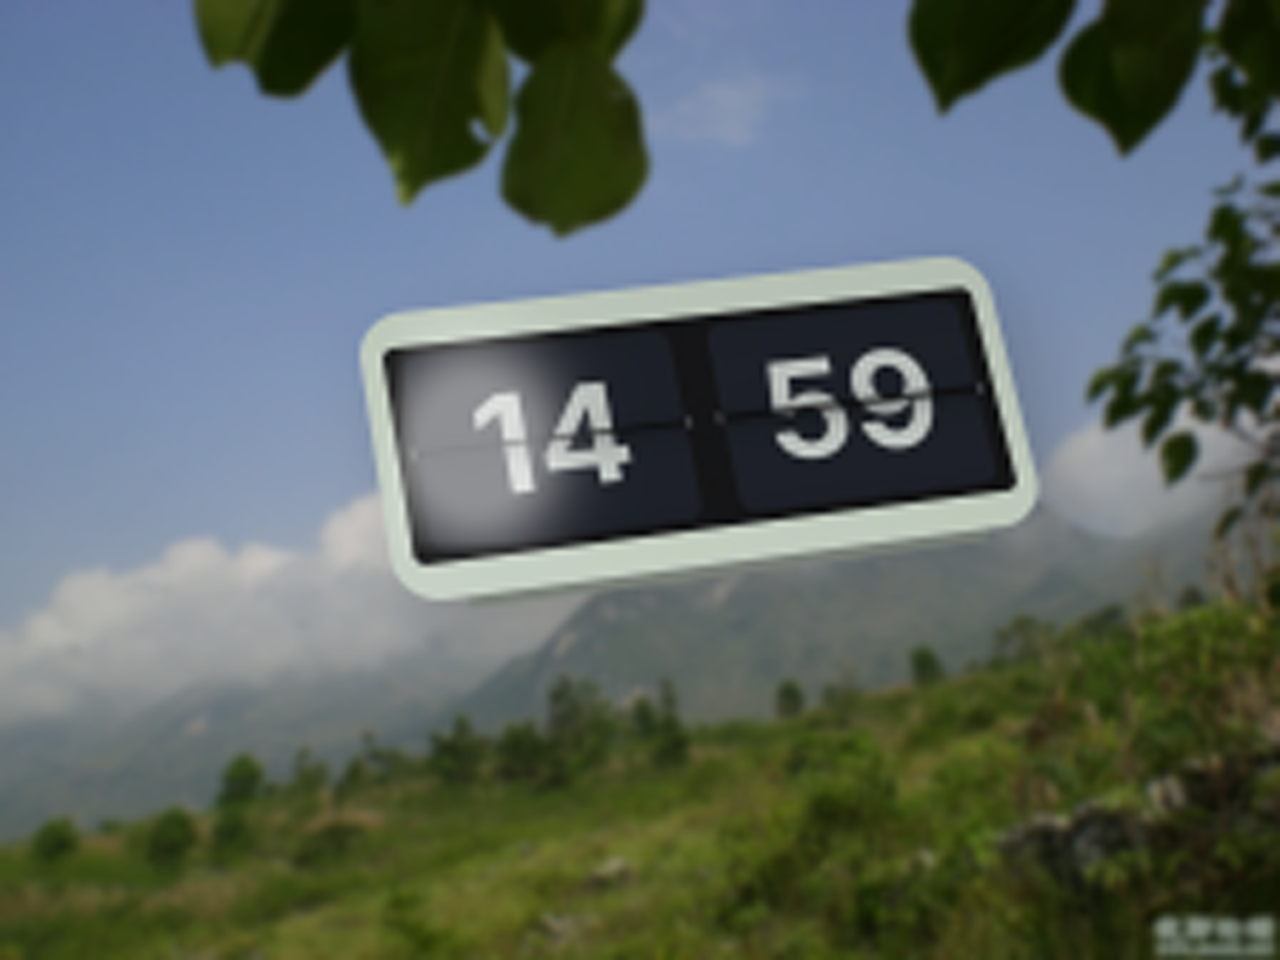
{"hour": 14, "minute": 59}
